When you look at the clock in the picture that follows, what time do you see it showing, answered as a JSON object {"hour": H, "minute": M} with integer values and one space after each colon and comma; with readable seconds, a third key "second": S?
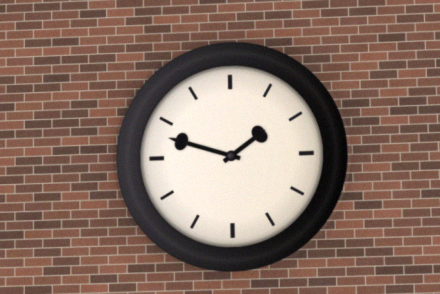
{"hour": 1, "minute": 48}
